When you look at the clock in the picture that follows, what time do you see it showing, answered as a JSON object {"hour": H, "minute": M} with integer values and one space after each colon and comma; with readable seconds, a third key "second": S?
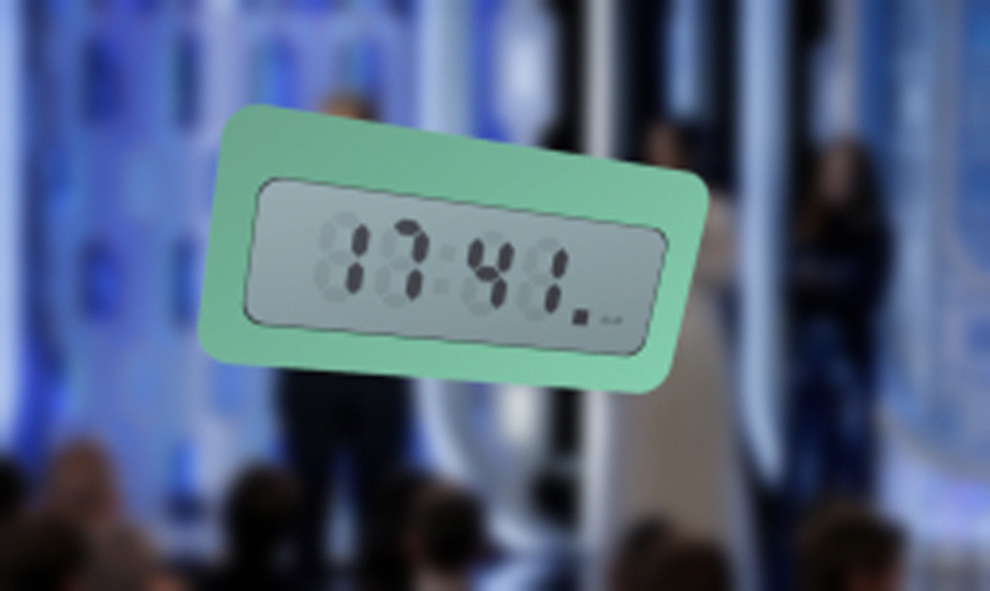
{"hour": 17, "minute": 41}
